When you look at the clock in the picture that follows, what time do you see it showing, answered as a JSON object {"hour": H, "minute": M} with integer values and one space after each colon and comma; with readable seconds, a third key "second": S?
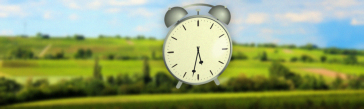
{"hour": 5, "minute": 32}
